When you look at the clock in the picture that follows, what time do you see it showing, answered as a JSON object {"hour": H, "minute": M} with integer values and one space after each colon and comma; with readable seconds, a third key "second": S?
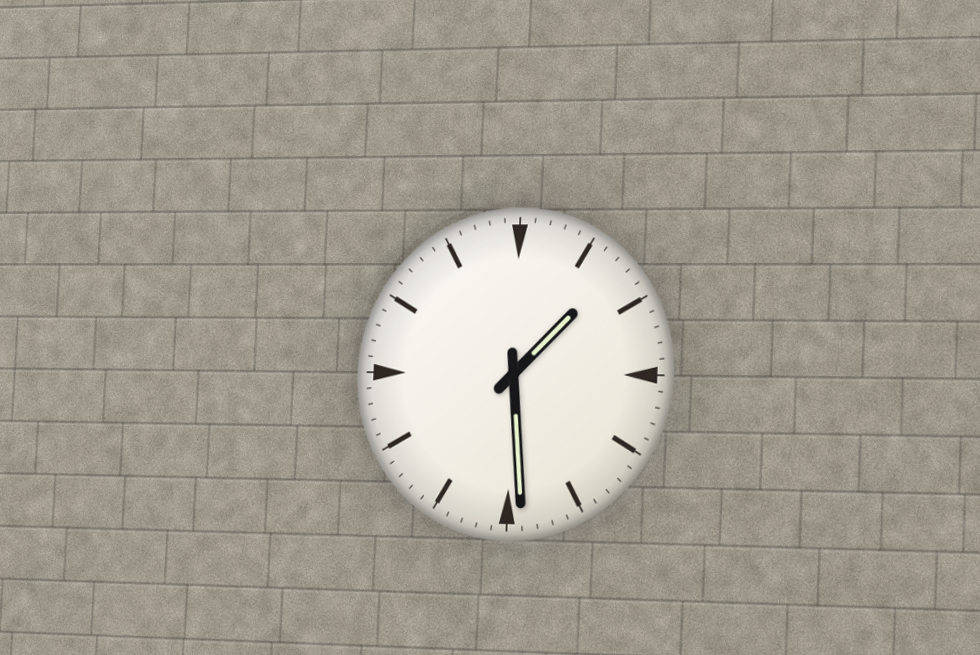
{"hour": 1, "minute": 29}
